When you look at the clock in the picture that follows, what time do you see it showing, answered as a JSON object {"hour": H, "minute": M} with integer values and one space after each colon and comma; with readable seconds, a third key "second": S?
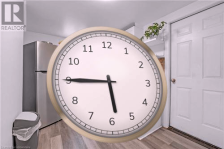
{"hour": 5, "minute": 45}
